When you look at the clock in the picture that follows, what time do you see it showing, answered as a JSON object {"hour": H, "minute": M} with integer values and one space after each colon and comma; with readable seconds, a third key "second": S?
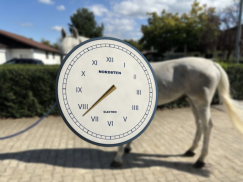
{"hour": 7, "minute": 38}
